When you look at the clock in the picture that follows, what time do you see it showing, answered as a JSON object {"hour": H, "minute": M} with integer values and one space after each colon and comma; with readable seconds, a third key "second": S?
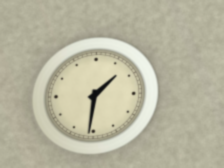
{"hour": 1, "minute": 31}
